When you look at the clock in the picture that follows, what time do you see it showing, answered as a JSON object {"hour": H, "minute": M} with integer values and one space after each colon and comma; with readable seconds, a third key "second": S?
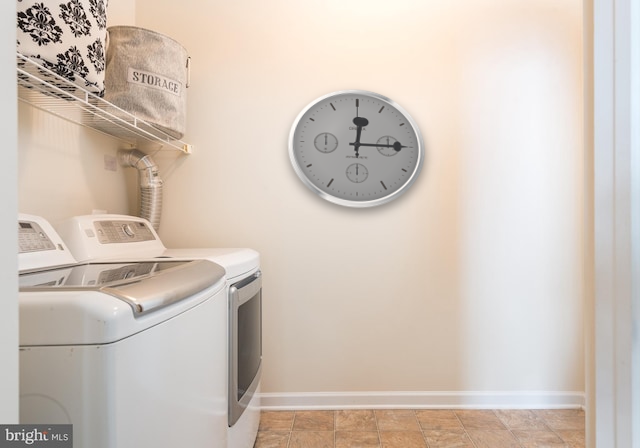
{"hour": 12, "minute": 15}
